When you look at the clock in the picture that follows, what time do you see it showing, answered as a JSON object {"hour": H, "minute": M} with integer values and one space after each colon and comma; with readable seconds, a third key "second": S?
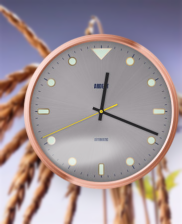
{"hour": 12, "minute": 18, "second": 41}
